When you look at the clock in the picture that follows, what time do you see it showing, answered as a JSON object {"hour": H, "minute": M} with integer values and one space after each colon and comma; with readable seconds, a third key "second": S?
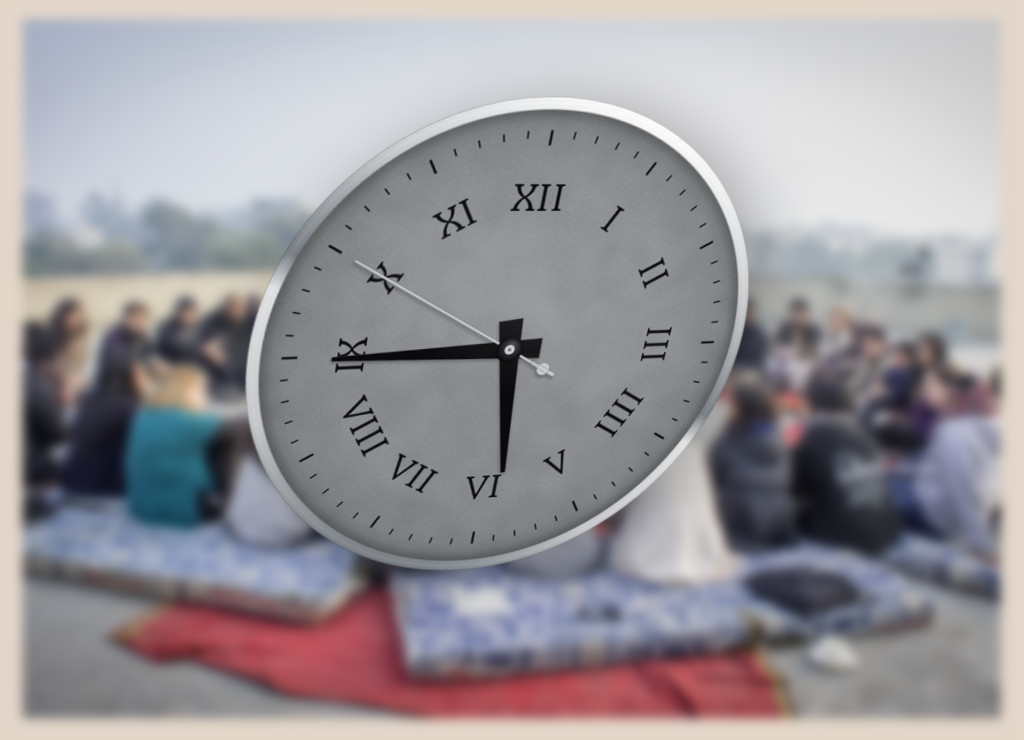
{"hour": 5, "minute": 44, "second": 50}
